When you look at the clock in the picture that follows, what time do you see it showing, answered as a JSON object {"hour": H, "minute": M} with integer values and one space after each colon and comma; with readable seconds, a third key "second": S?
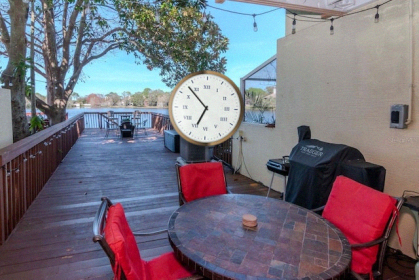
{"hour": 6, "minute": 53}
